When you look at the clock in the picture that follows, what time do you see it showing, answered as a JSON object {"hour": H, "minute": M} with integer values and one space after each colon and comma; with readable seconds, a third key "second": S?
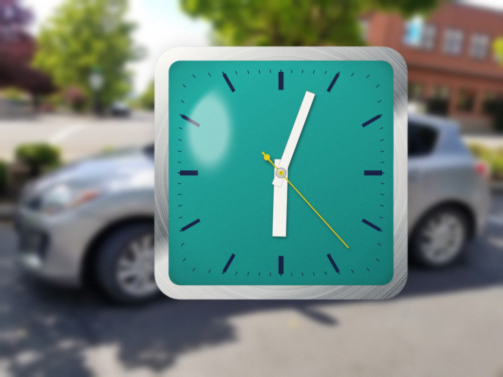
{"hour": 6, "minute": 3, "second": 23}
